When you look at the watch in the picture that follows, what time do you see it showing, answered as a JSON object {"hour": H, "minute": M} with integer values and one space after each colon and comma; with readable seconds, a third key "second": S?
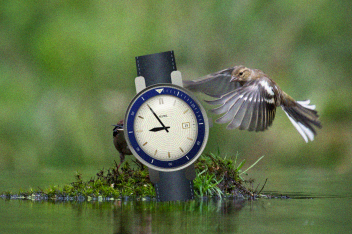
{"hour": 8, "minute": 55}
